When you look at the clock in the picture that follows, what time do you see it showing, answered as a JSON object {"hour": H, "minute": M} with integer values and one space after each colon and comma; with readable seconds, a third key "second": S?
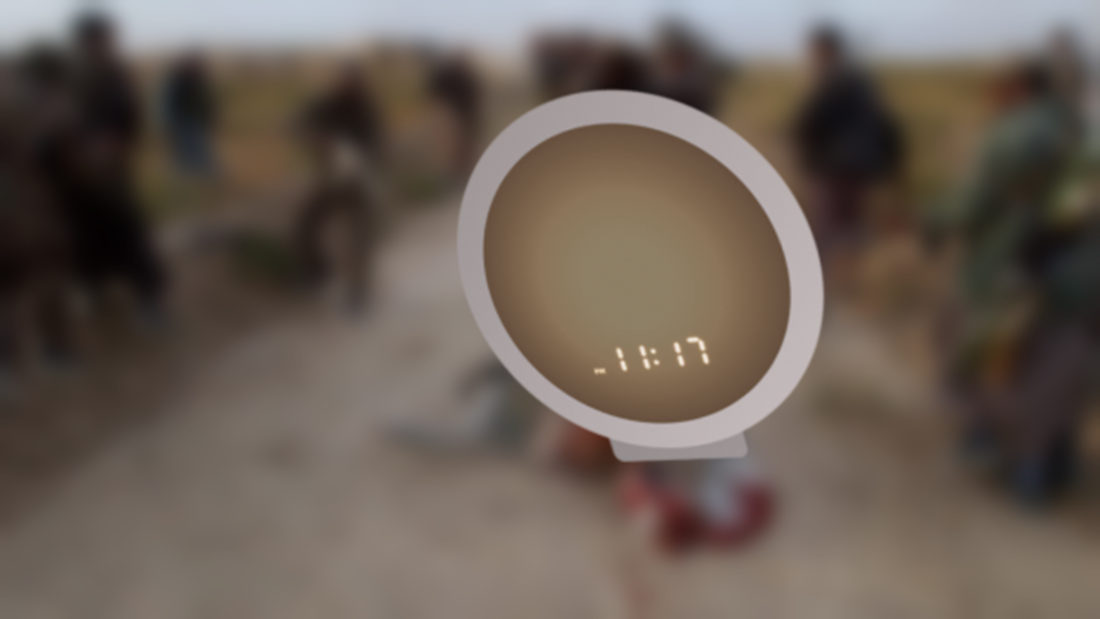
{"hour": 11, "minute": 17}
